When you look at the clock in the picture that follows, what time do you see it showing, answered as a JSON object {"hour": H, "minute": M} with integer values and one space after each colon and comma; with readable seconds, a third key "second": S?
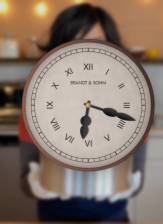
{"hour": 6, "minute": 18}
